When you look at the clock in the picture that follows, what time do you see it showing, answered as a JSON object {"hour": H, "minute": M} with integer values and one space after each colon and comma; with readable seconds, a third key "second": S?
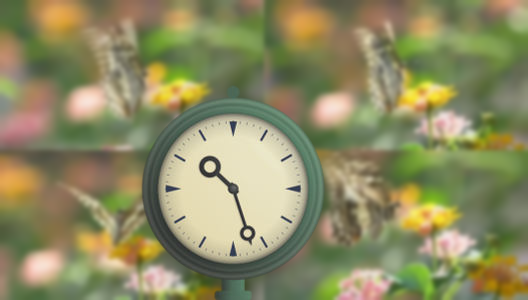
{"hour": 10, "minute": 27}
